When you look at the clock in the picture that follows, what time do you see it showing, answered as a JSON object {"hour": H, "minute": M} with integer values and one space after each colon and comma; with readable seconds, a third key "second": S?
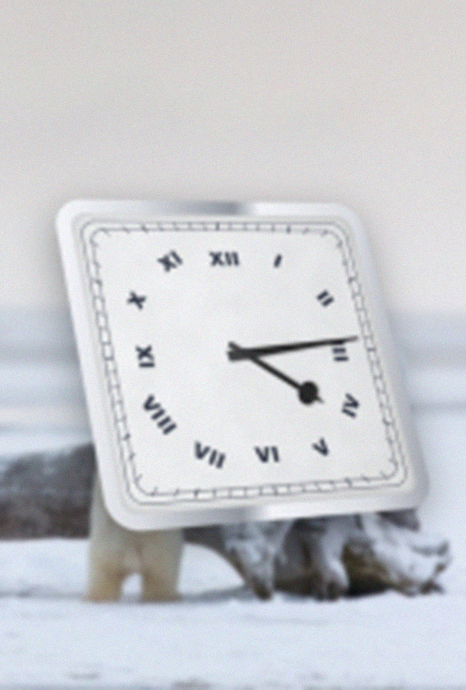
{"hour": 4, "minute": 14}
